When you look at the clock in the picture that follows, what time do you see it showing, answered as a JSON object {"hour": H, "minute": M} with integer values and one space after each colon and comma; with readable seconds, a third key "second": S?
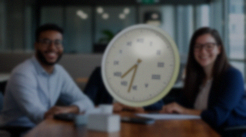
{"hour": 7, "minute": 32}
